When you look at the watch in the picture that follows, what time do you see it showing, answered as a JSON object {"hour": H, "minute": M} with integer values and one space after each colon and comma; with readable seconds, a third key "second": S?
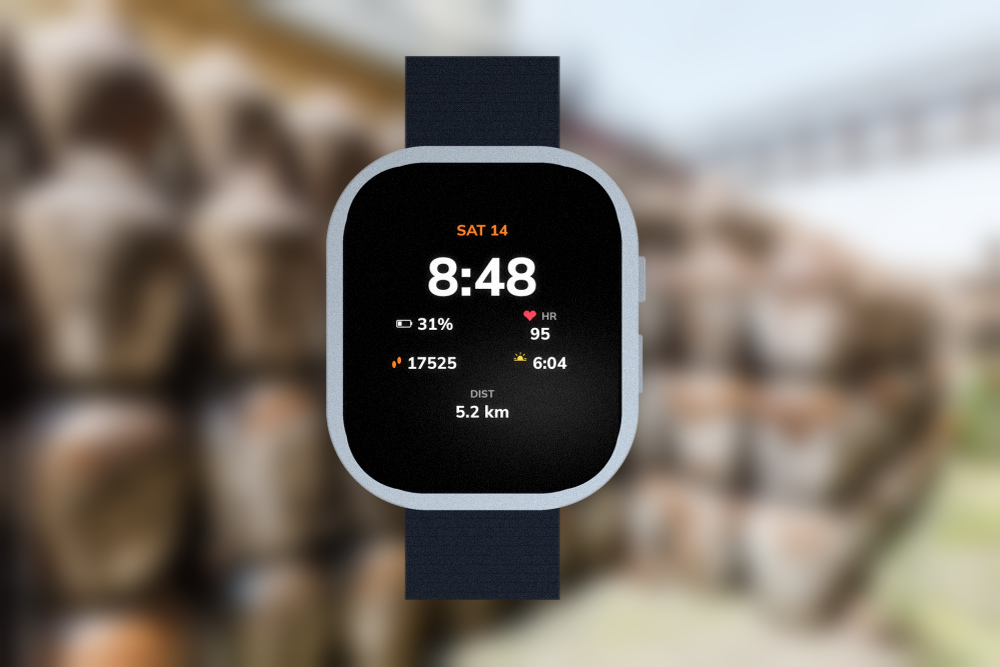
{"hour": 8, "minute": 48}
